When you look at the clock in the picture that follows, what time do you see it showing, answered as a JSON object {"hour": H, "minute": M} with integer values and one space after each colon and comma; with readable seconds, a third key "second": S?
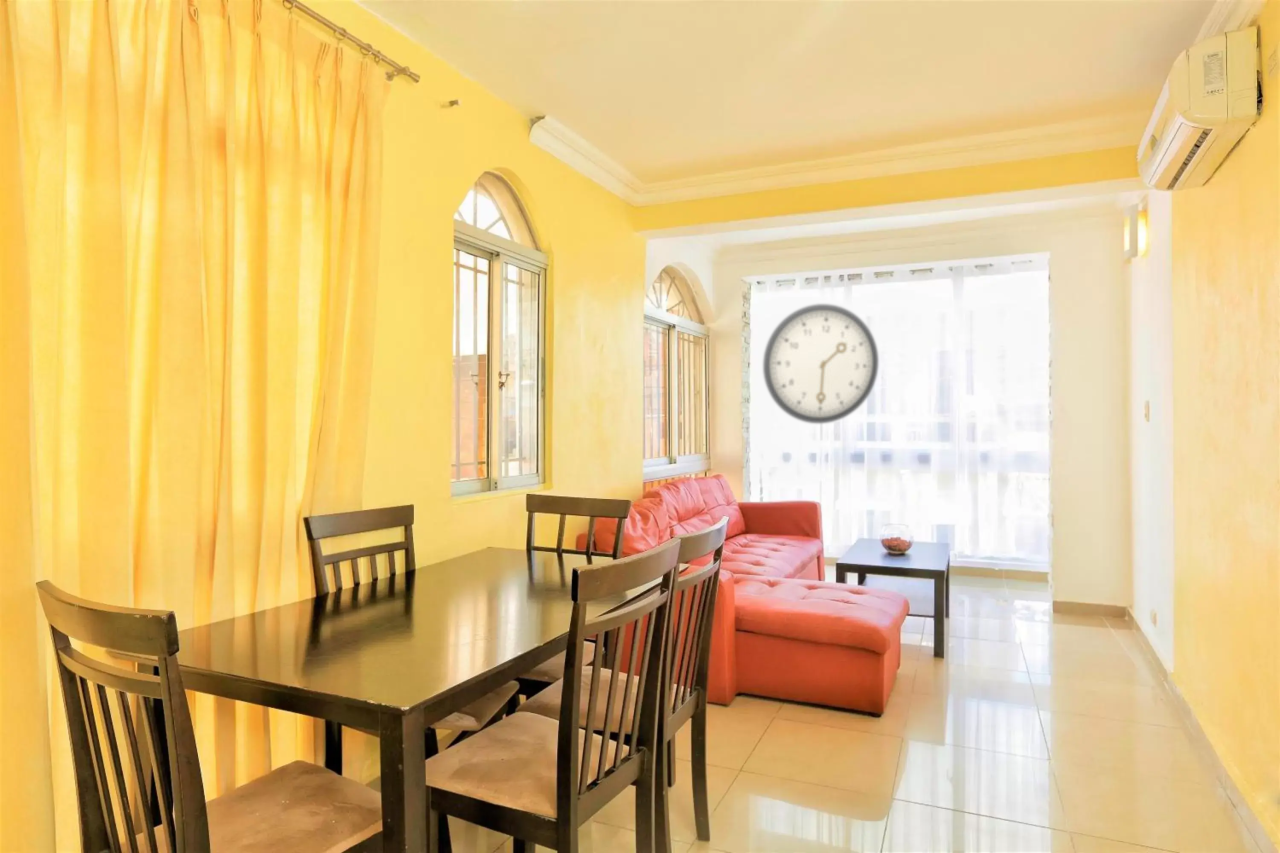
{"hour": 1, "minute": 30}
